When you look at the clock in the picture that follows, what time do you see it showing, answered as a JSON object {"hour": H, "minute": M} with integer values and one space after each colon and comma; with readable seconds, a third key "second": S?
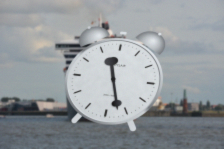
{"hour": 11, "minute": 27}
